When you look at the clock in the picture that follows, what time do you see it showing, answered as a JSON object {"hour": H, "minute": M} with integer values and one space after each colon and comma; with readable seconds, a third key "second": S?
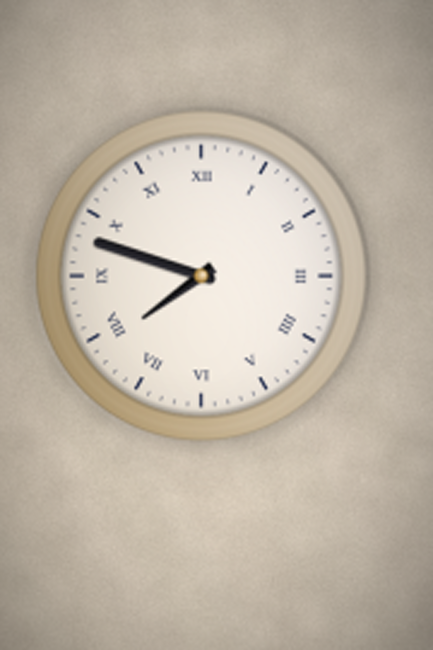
{"hour": 7, "minute": 48}
